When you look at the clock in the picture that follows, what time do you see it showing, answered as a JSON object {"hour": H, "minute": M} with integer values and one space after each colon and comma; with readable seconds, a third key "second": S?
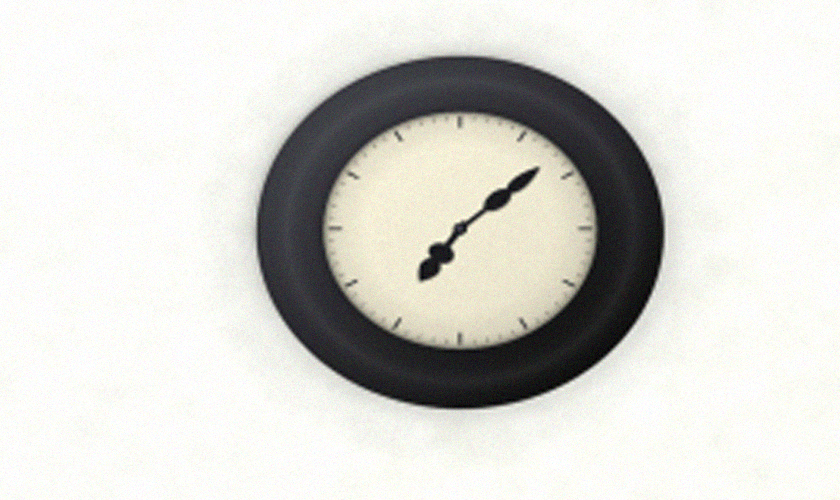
{"hour": 7, "minute": 8}
